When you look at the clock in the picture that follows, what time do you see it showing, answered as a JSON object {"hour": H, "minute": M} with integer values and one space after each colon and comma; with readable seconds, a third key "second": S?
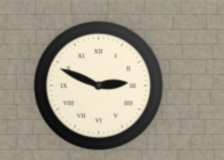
{"hour": 2, "minute": 49}
